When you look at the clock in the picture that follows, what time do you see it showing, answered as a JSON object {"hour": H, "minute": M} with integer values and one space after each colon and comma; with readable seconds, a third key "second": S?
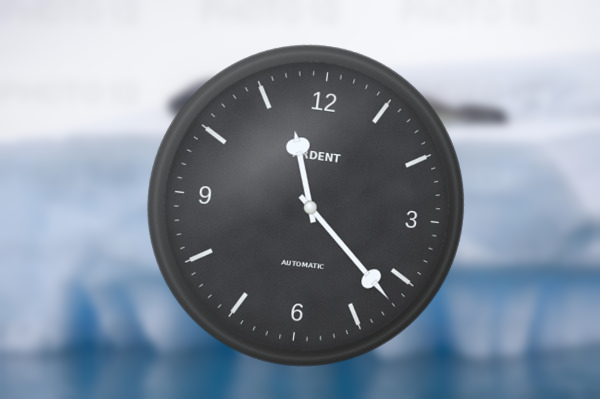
{"hour": 11, "minute": 22}
